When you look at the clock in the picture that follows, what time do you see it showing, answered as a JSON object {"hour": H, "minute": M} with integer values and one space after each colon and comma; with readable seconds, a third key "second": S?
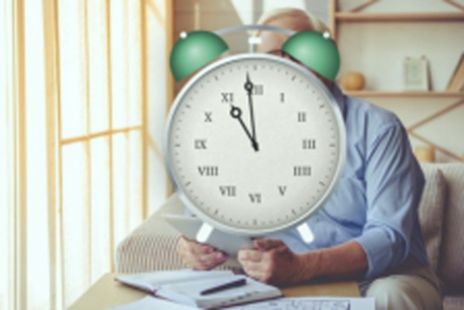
{"hour": 10, "minute": 59}
